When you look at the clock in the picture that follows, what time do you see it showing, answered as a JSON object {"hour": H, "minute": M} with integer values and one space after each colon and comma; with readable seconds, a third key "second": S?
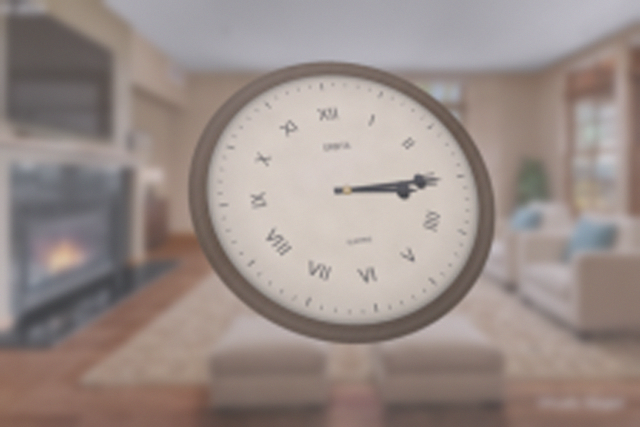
{"hour": 3, "minute": 15}
